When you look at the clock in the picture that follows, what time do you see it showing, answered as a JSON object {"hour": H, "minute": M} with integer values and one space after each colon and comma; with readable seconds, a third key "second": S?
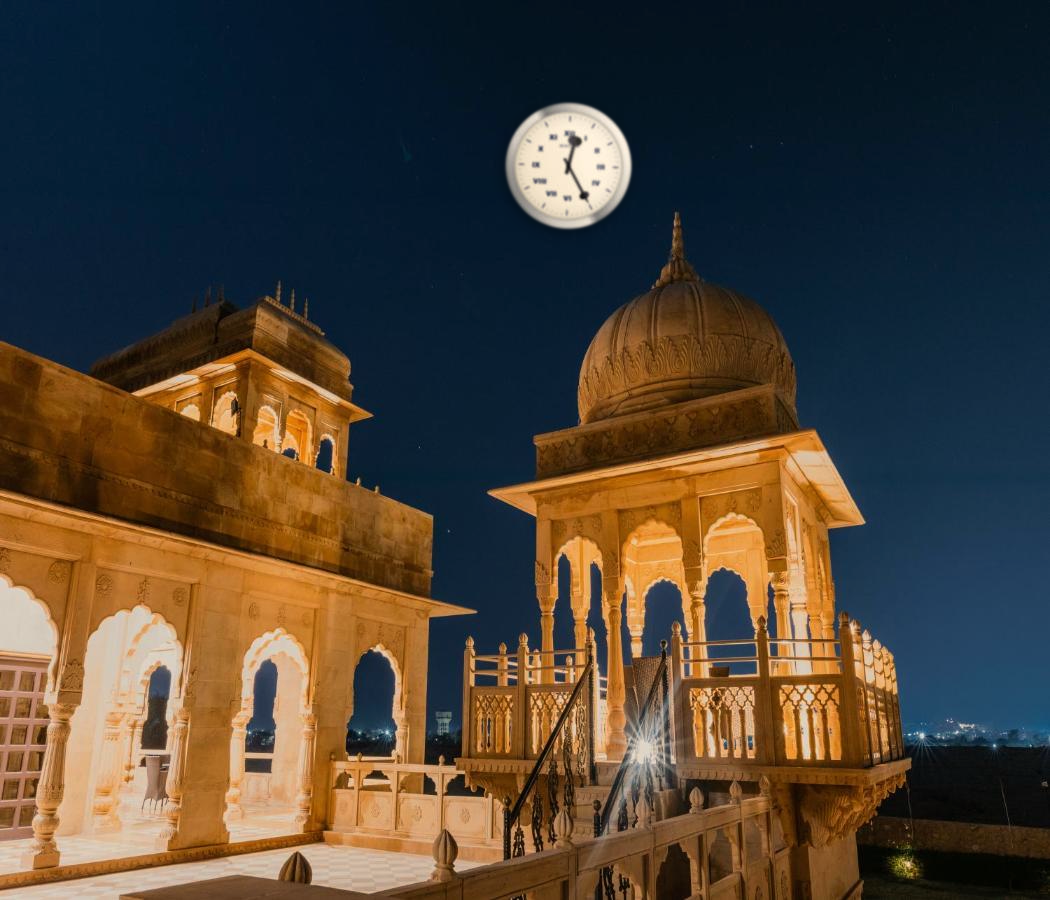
{"hour": 12, "minute": 25}
